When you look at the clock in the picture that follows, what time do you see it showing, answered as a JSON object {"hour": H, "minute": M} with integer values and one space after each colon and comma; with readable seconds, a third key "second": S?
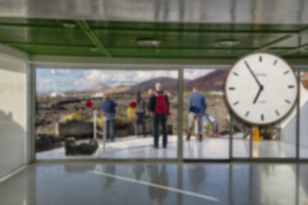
{"hour": 6, "minute": 55}
